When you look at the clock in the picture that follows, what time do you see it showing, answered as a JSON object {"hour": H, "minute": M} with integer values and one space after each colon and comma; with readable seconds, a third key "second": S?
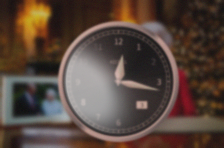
{"hour": 12, "minute": 17}
